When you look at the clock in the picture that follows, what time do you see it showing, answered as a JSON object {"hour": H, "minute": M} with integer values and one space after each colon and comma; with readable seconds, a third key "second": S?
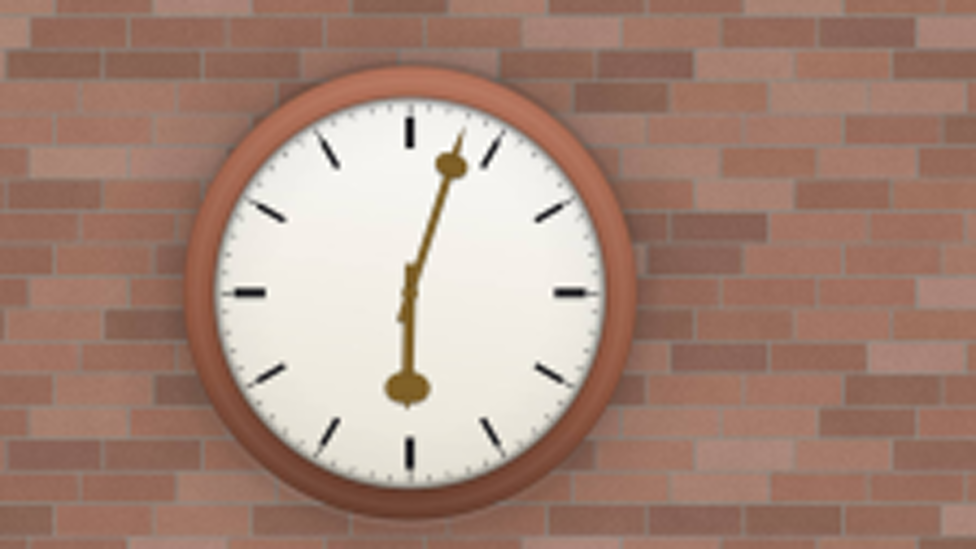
{"hour": 6, "minute": 3}
